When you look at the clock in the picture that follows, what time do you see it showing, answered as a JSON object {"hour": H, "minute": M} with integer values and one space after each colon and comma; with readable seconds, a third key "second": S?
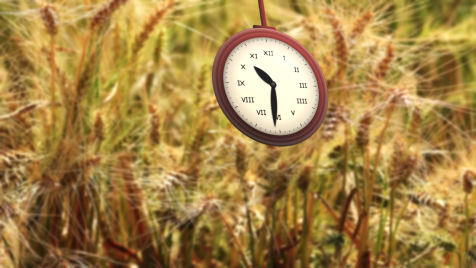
{"hour": 10, "minute": 31}
